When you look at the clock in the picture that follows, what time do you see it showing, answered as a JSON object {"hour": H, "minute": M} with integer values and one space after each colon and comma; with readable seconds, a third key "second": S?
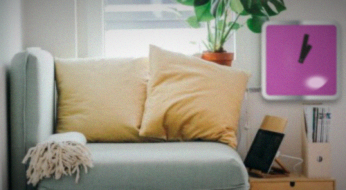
{"hour": 1, "minute": 2}
